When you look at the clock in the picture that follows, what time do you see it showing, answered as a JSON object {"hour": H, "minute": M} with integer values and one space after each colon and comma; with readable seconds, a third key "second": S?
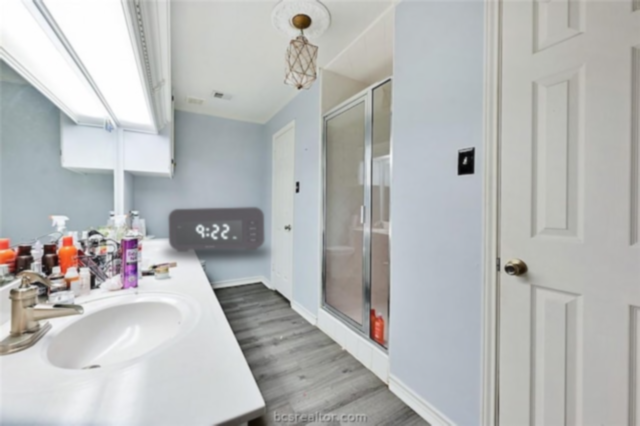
{"hour": 9, "minute": 22}
